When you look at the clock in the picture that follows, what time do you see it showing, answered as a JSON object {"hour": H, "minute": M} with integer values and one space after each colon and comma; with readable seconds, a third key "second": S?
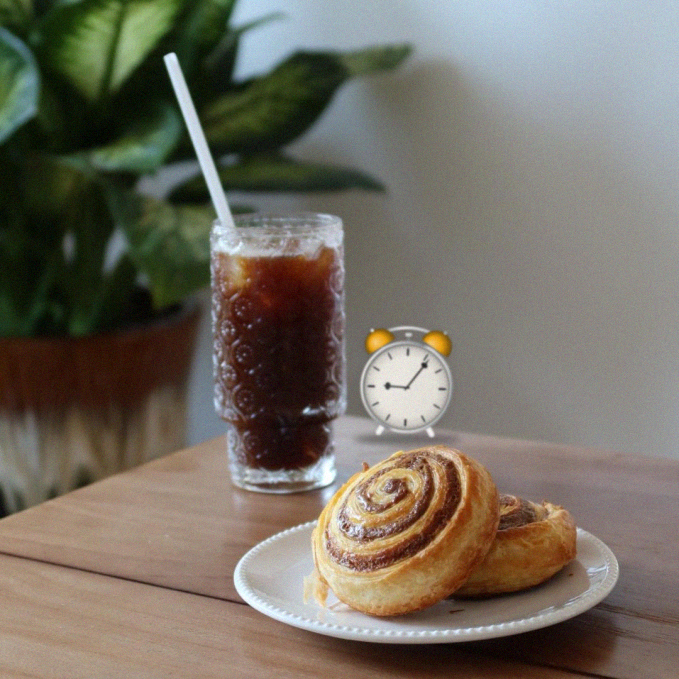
{"hour": 9, "minute": 6}
